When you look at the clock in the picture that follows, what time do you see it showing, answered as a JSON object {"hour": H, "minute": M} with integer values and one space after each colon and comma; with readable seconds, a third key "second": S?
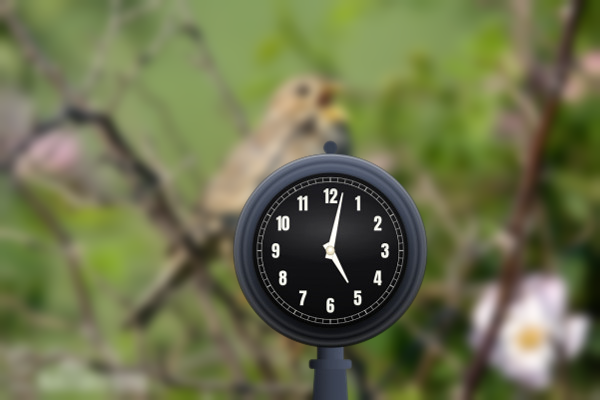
{"hour": 5, "minute": 2}
